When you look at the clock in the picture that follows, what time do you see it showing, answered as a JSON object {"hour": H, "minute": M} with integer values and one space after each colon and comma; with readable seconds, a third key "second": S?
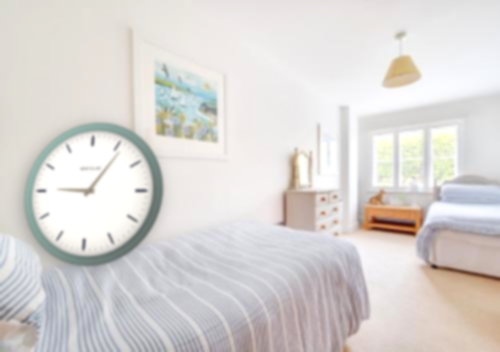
{"hour": 9, "minute": 6}
